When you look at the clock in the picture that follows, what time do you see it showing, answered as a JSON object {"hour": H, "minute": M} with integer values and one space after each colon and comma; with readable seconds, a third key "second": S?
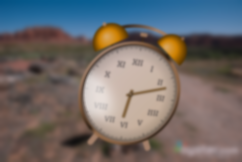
{"hour": 6, "minute": 12}
